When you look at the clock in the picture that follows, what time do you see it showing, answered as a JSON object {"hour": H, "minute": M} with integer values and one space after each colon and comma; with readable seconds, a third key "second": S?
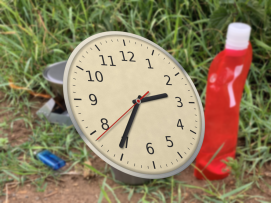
{"hour": 2, "minute": 35, "second": 39}
